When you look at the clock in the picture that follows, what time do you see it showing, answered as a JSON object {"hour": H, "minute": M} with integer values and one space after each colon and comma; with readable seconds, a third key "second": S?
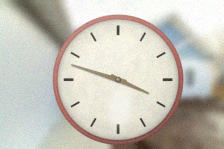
{"hour": 3, "minute": 48}
